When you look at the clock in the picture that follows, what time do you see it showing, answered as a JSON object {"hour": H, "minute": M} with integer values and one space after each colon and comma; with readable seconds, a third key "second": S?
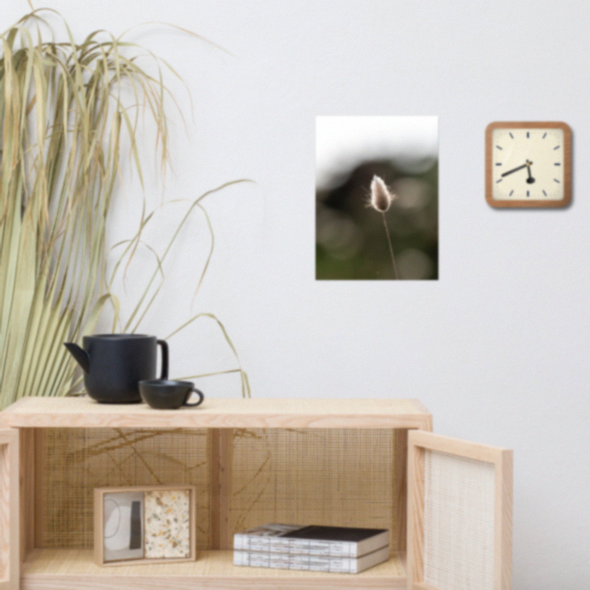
{"hour": 5, "minute": 41}
